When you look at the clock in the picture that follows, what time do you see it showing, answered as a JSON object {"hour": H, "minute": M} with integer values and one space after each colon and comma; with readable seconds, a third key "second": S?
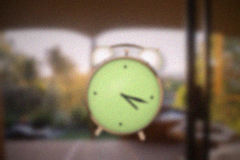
{"hour": 4, "minute": 17}
